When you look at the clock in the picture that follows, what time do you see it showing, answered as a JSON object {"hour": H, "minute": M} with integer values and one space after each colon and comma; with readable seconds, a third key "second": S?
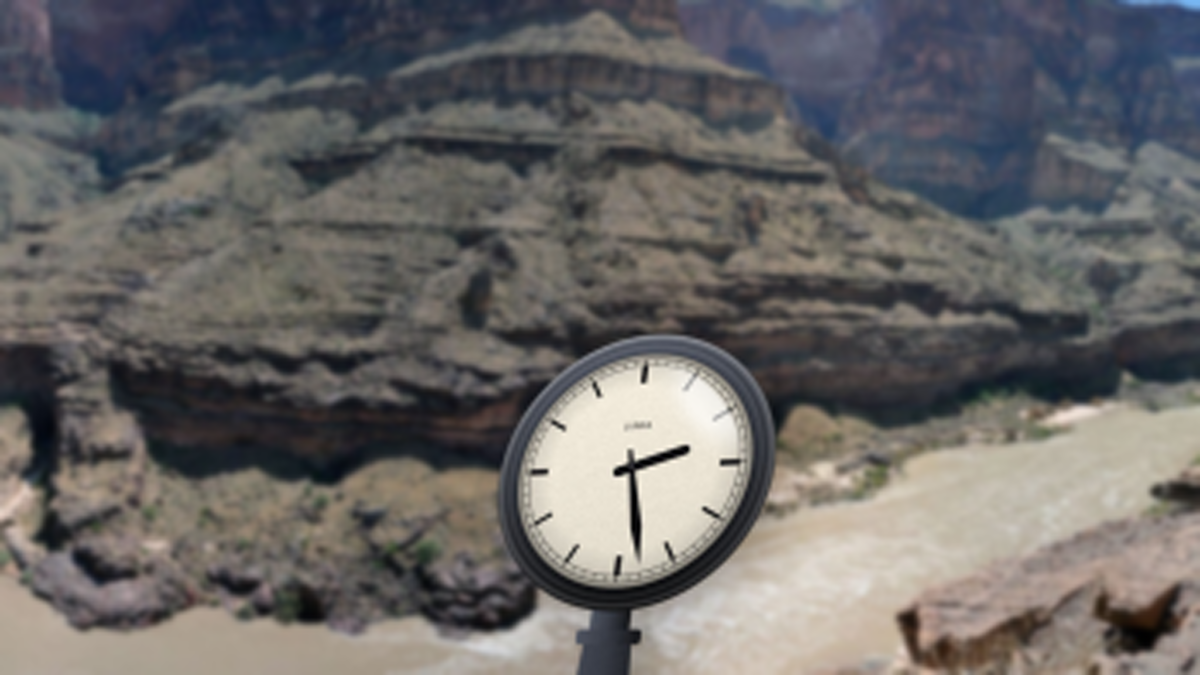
{"hour": 2, "minute": 28}
